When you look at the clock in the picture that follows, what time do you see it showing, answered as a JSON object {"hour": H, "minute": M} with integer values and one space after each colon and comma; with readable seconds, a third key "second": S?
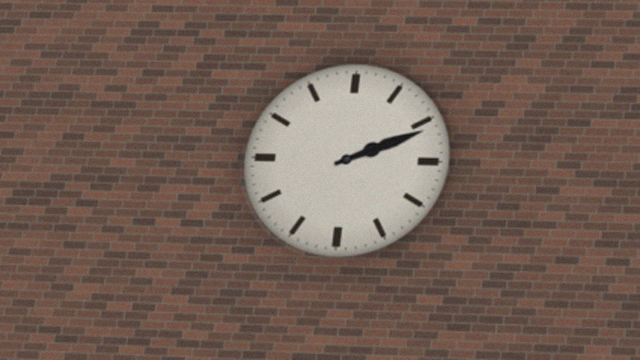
{"hour": 2, "minute": 11}
